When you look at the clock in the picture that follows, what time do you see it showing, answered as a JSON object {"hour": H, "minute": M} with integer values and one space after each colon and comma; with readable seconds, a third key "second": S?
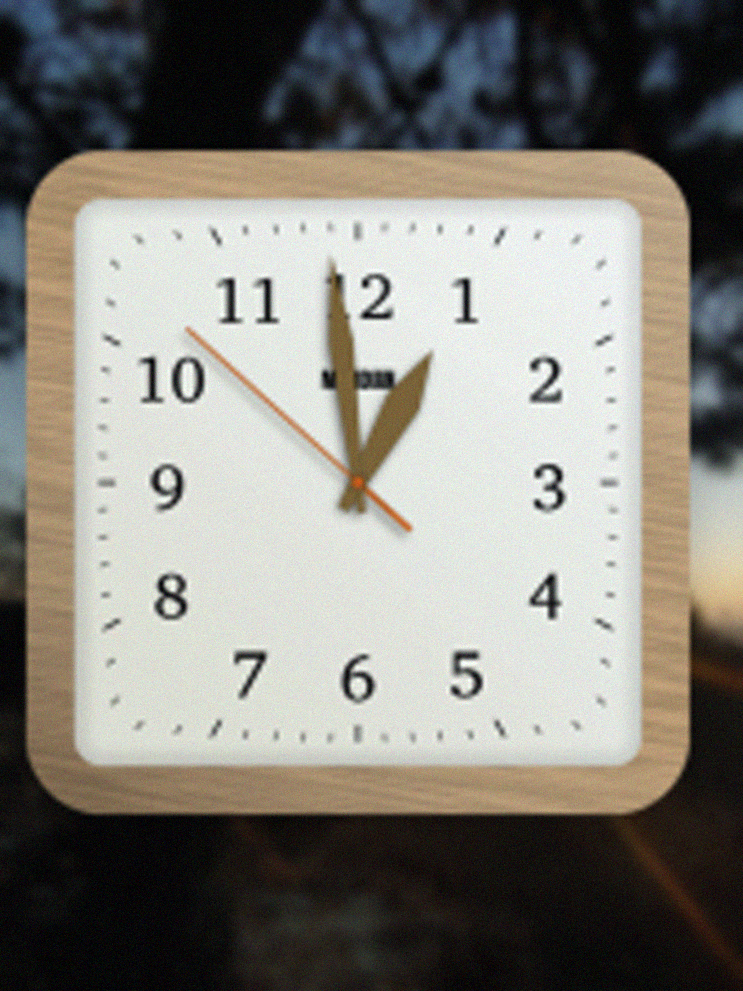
{"hour": 12, "minute": 58, "second": 52}
